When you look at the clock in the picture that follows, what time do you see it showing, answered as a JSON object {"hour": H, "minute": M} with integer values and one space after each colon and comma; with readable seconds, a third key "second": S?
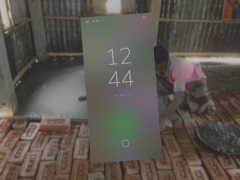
{"hour": 12, "minute": 44}
